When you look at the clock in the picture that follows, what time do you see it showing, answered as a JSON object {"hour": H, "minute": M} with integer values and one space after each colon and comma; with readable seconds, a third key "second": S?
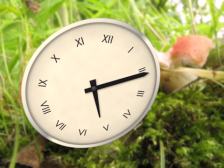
{"hour": 5, "minute": 11}
